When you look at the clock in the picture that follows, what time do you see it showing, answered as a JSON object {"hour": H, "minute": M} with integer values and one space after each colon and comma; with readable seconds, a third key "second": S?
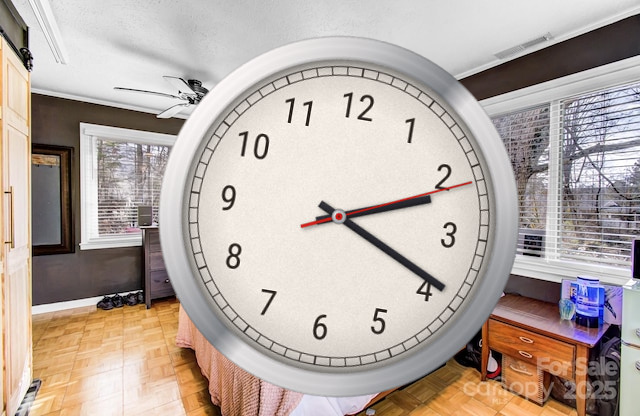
{"hour": 2, "minute": 19, "second": 11}
